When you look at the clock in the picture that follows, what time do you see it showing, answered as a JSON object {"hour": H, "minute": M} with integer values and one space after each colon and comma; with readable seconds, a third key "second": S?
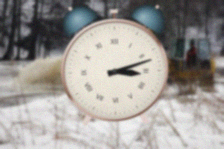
{"hour": 3, "minute": 12}
